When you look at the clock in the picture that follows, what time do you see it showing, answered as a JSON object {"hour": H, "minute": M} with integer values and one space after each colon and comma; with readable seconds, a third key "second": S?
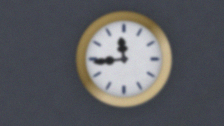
{"hour": 11, "minute": 44}
